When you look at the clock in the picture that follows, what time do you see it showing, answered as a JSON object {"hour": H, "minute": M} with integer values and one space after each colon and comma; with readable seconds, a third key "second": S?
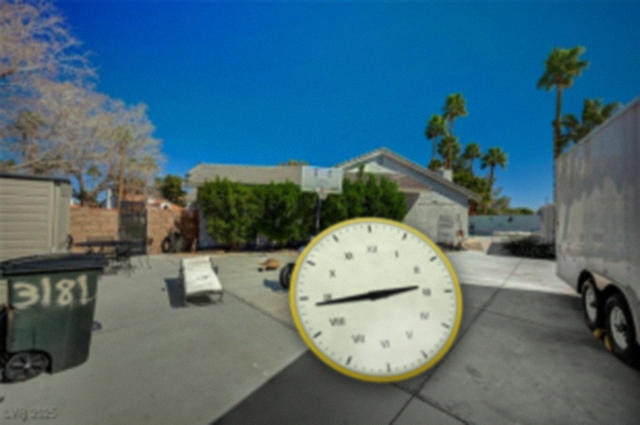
{"hour": 2, "minute": 44}
